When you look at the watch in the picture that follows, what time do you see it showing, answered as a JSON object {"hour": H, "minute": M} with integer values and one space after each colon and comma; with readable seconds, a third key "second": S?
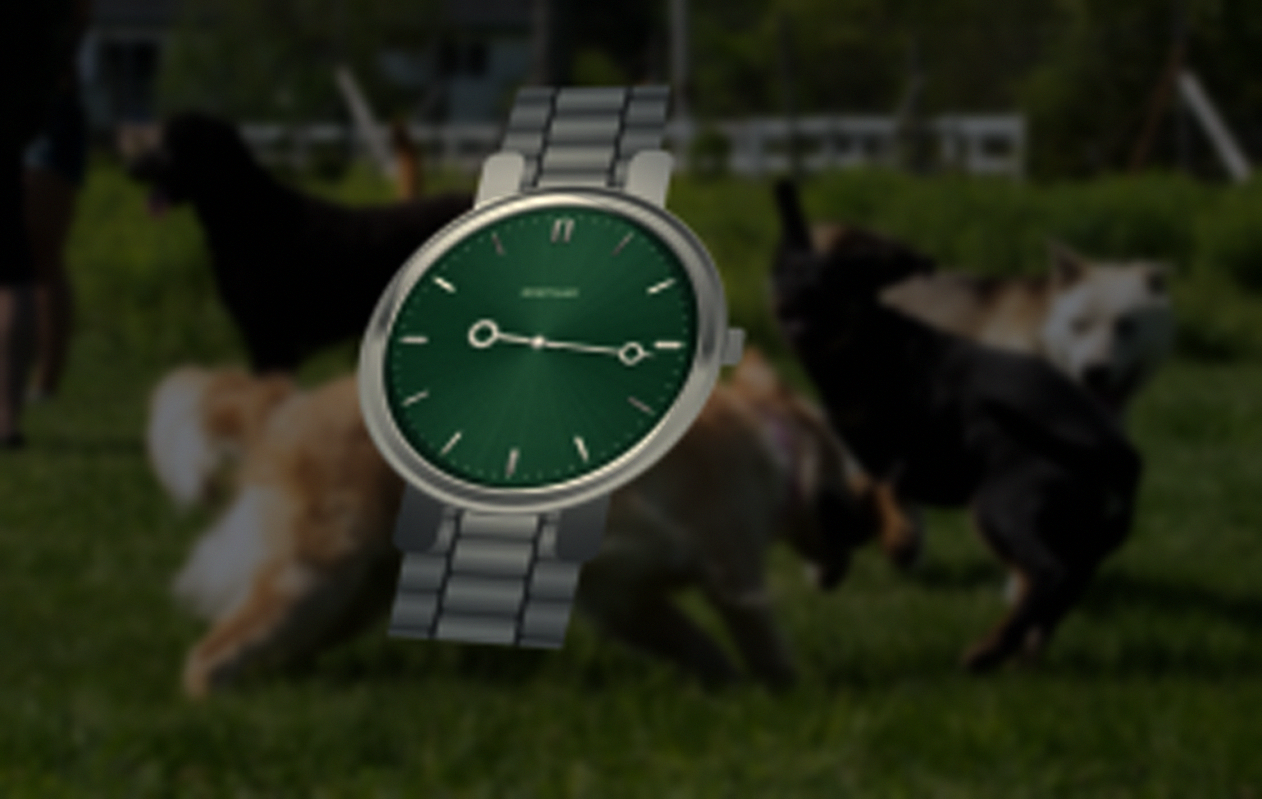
{"hour": 9, "minute": 16}
